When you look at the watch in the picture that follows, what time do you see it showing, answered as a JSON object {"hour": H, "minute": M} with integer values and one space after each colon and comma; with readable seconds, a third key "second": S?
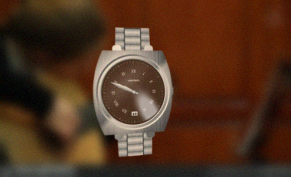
{"hour": 9, "minute": 49}
